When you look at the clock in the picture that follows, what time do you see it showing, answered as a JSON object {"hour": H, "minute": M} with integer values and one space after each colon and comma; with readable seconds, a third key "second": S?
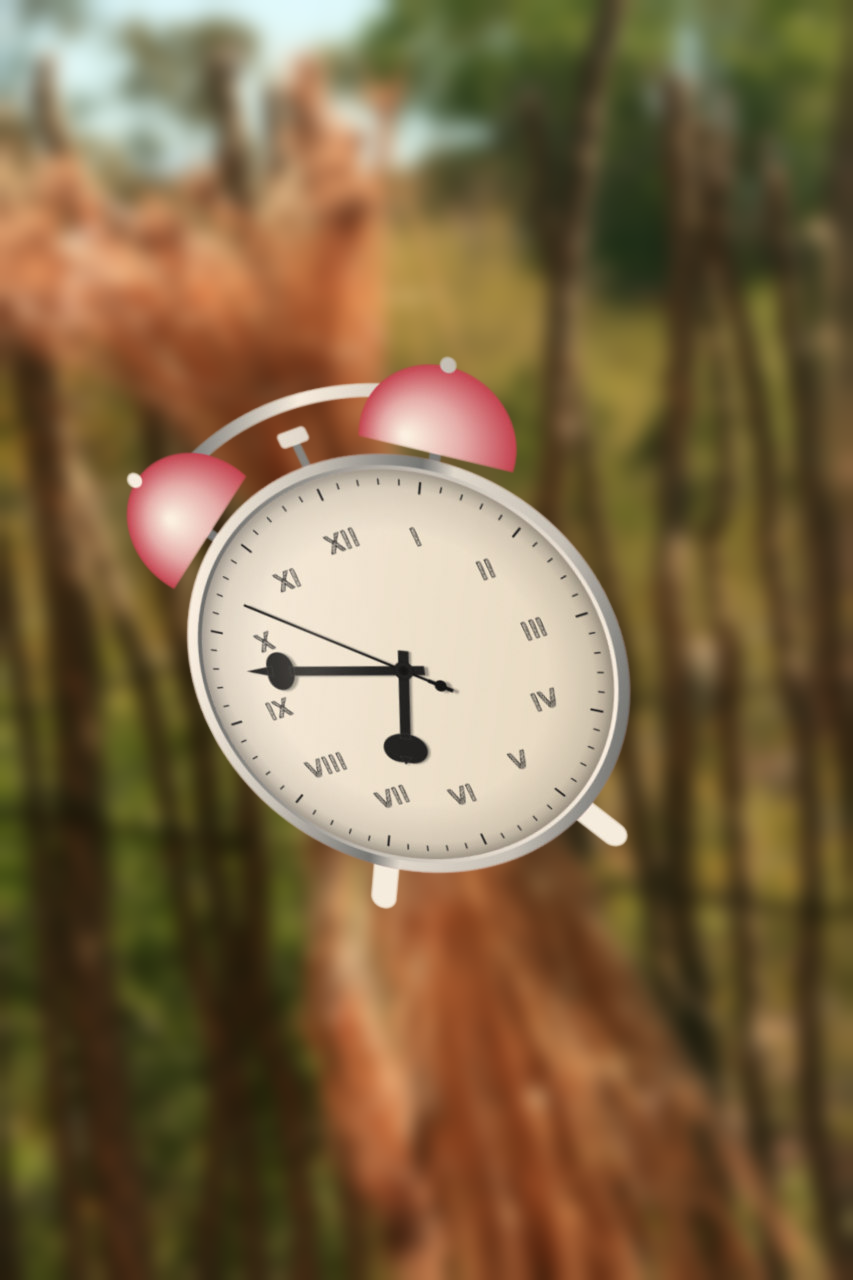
{"hour": 6, "minute": 47, "second": 52}
